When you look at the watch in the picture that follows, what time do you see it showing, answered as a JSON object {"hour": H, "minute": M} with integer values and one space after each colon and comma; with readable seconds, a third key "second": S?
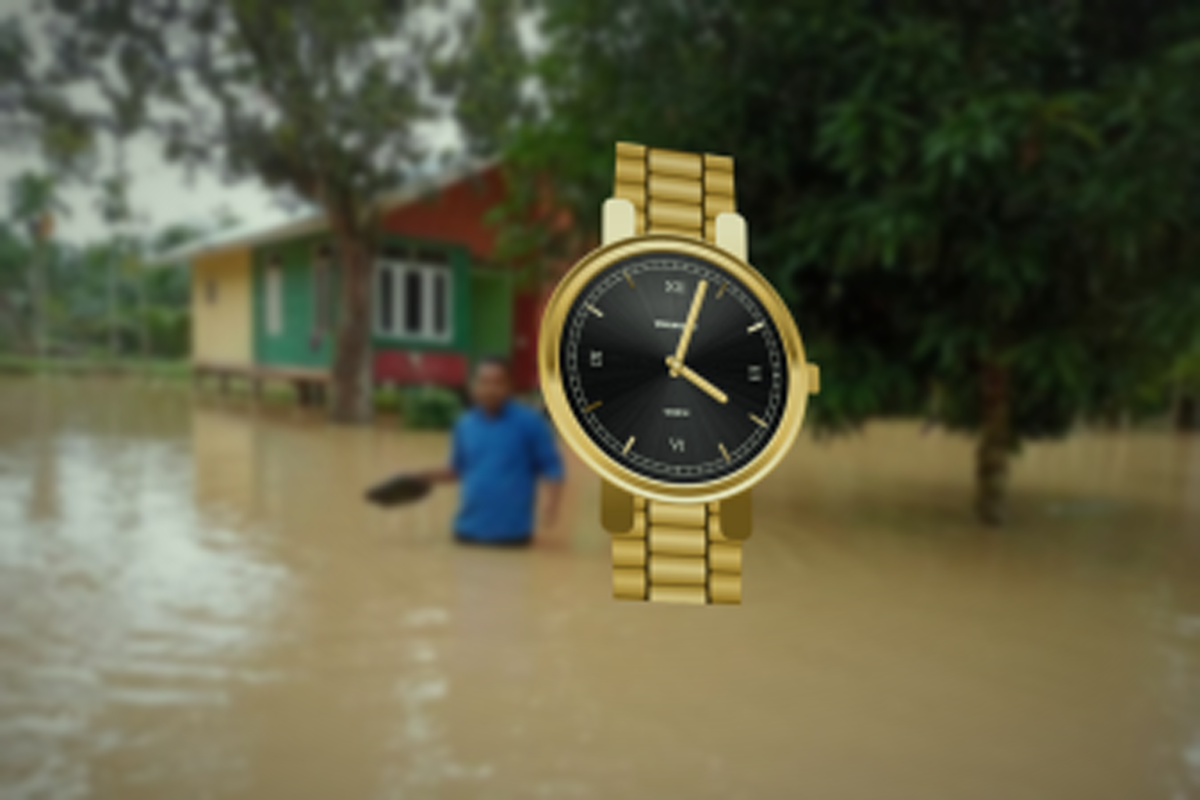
{"hour": 4, "minute": 3}
